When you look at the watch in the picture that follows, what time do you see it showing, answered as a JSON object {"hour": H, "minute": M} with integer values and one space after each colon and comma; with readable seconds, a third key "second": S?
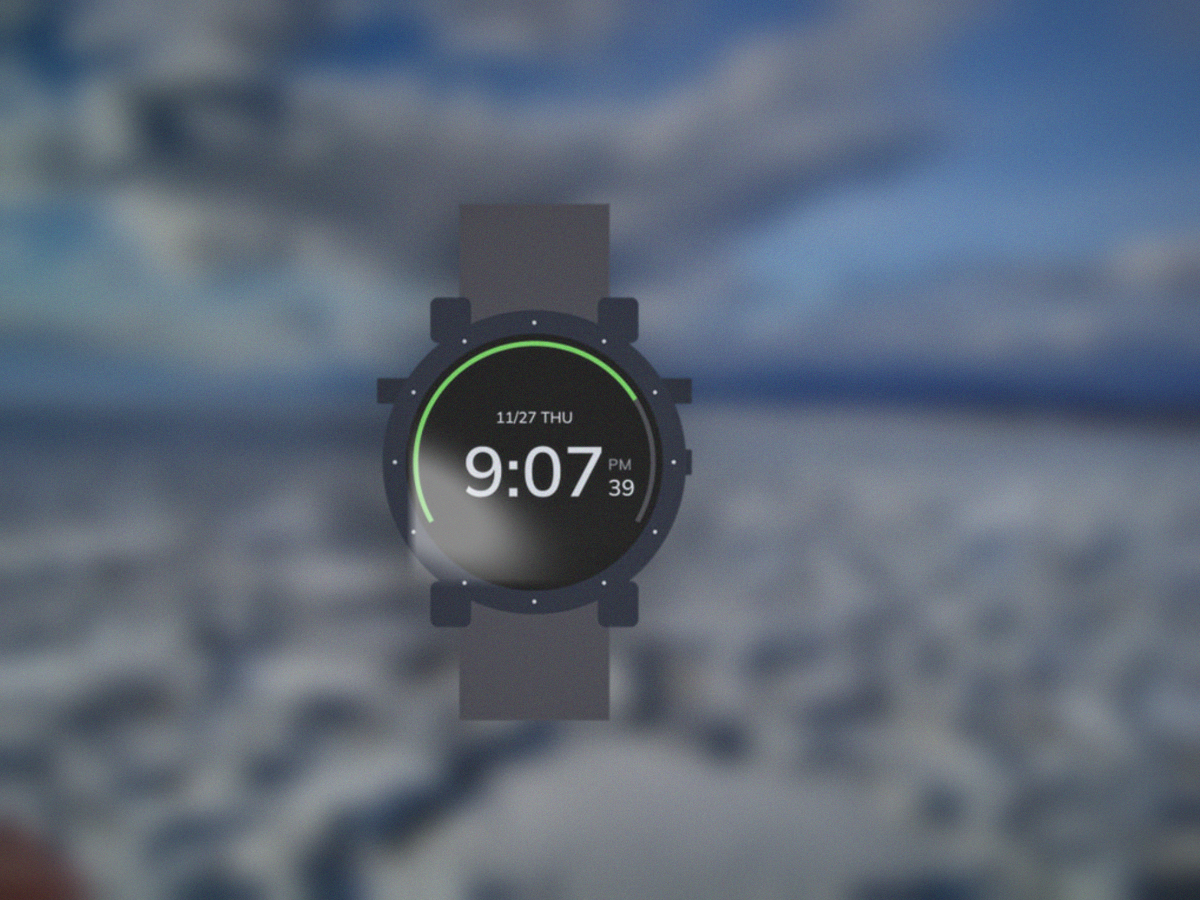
{"hour": 9, "minute": 7, "second": 39}
